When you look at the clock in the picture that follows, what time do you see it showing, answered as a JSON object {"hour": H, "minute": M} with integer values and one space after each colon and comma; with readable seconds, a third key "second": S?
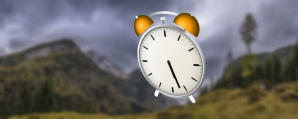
{"hour": 5, "minute": 27}
